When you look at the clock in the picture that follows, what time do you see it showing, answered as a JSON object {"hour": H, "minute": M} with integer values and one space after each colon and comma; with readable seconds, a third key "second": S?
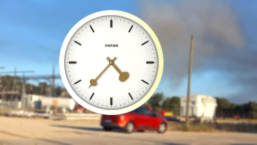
{"hour": 4, "minute": 37}
